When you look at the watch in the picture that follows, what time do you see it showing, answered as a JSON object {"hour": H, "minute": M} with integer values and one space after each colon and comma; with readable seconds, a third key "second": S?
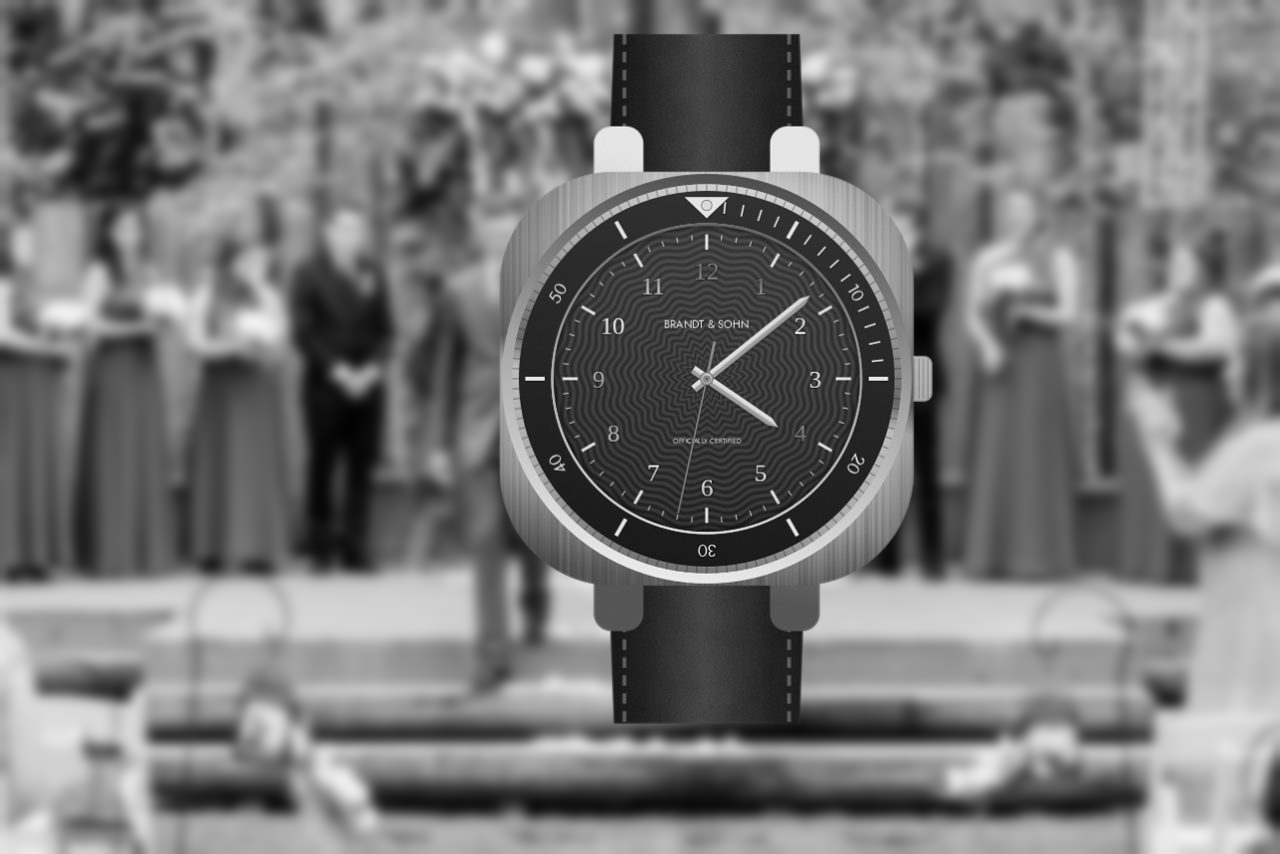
{"hour": 4, "minute": 8, "second": 32}
